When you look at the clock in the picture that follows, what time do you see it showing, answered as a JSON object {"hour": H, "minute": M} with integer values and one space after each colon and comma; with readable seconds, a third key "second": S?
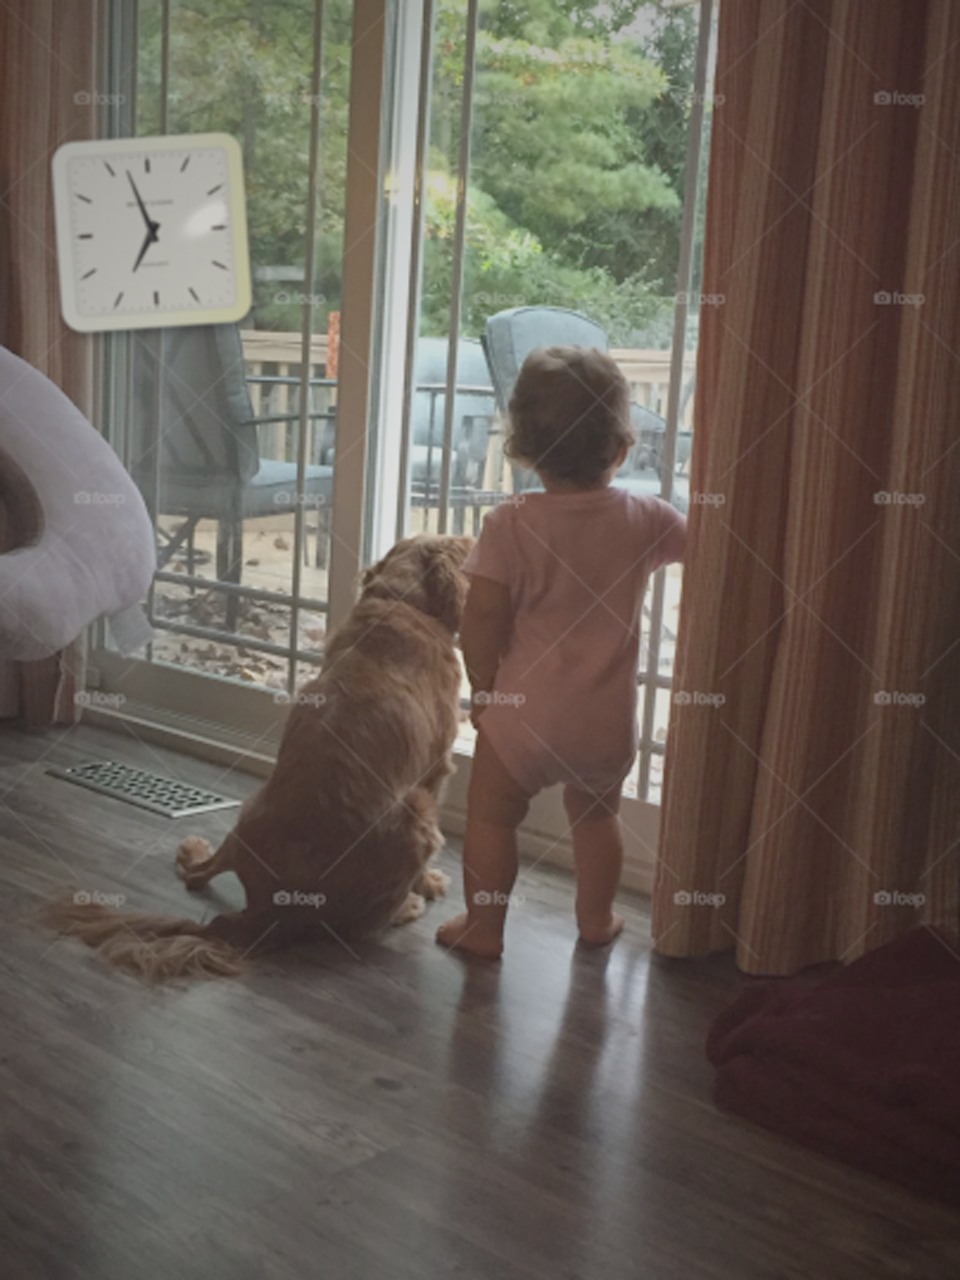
{"hour": 6, "minute": 57}
